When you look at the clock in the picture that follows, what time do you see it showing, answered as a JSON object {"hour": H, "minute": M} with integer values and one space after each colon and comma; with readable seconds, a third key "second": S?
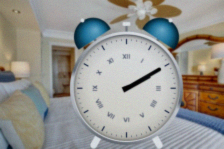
{"hour": 2, "minute": 10}
